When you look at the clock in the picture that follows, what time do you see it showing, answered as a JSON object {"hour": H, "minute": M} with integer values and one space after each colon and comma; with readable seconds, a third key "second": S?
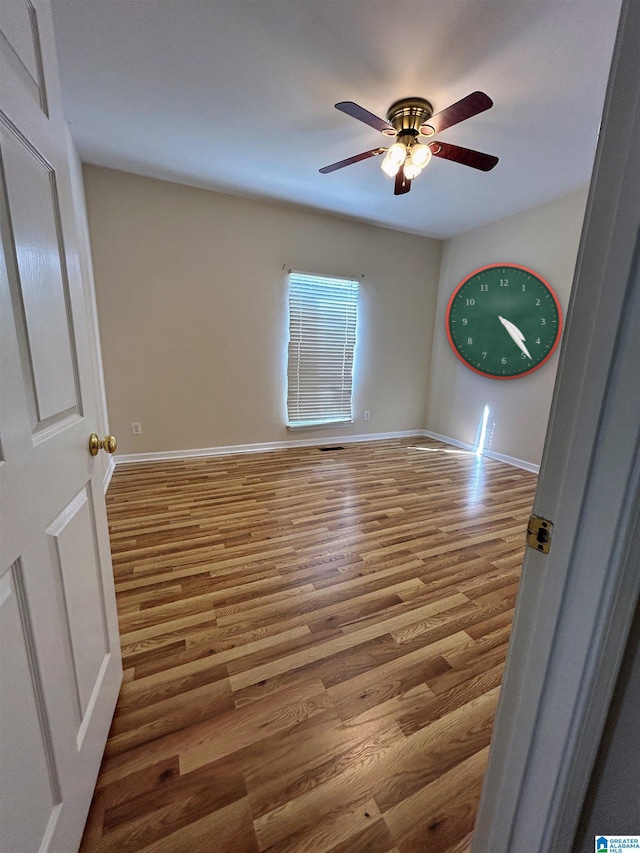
{"hour": 4, "minute": 24}
